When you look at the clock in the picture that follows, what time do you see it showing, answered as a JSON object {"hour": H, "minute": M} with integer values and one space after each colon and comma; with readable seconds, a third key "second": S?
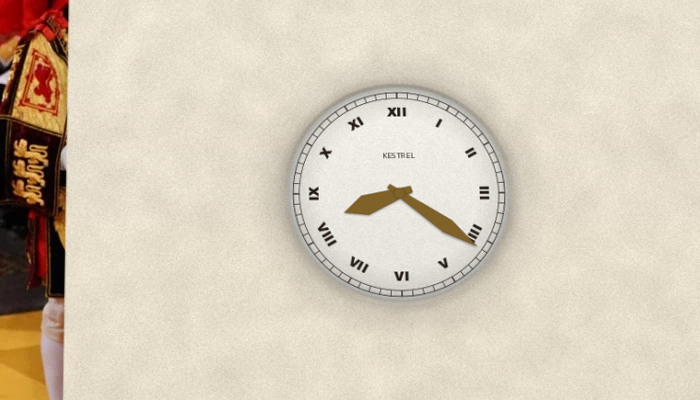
{"hour": 8, "minute": 21}
